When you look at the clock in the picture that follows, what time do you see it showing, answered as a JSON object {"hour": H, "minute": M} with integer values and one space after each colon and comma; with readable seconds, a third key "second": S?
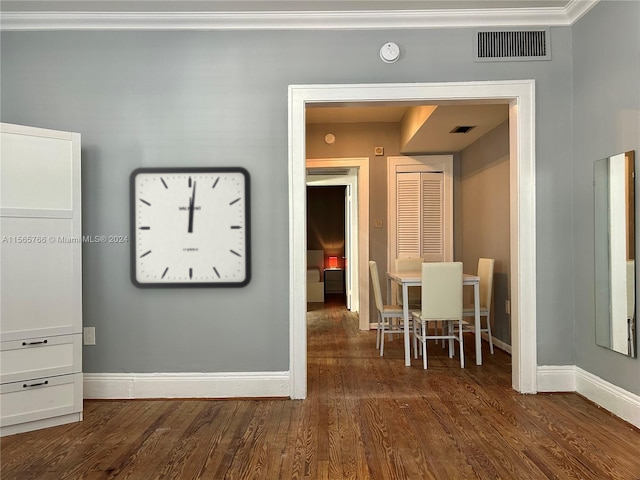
{"hour": 12, "minute": 1}
